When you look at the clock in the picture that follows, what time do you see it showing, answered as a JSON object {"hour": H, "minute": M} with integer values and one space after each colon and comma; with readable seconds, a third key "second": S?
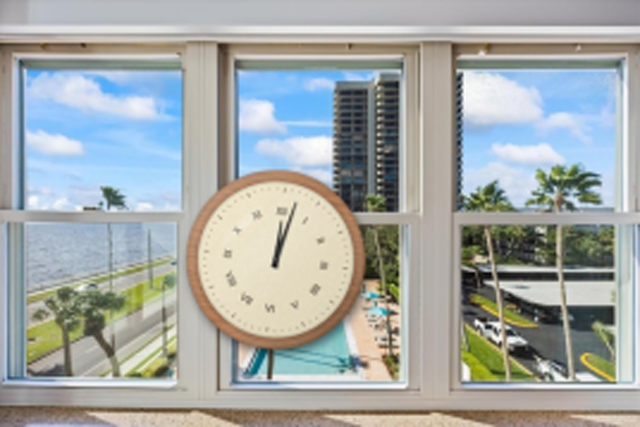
{"hour": 12, "minute": 2}
